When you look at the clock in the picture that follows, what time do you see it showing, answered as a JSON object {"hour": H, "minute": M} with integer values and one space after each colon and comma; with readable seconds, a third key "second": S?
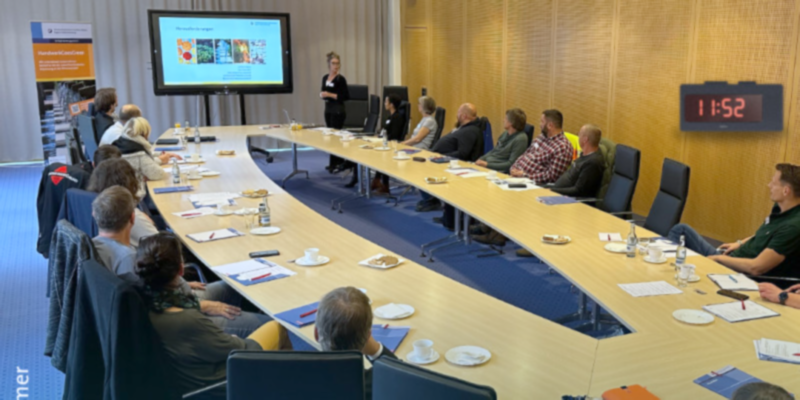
{"hour": 11, "minute": 52}
